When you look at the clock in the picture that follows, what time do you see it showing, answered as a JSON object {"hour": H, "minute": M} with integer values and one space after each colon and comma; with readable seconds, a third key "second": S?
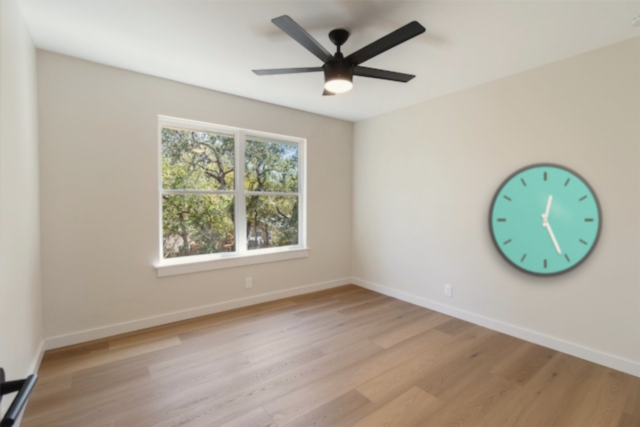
{"hour": 12, "minute": 26}
